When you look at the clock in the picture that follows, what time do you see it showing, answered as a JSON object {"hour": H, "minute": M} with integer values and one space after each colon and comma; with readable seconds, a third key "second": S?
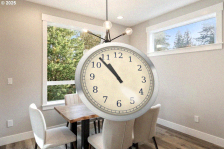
{"hour": 10, "minute": 53}
